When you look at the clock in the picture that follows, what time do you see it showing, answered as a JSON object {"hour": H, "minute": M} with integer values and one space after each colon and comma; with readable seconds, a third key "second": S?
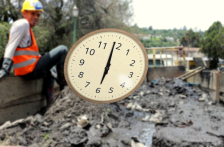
{"hour": 5, "minute": 59}
